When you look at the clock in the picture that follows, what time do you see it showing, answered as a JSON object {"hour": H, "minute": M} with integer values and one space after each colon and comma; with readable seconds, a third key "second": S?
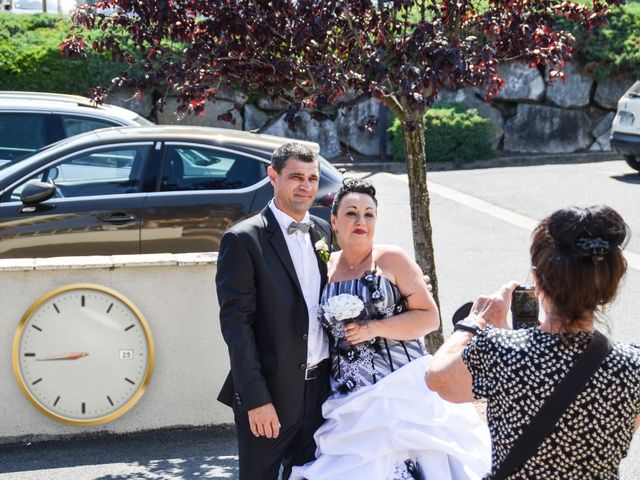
{"hour": 8, "minute": 44}
